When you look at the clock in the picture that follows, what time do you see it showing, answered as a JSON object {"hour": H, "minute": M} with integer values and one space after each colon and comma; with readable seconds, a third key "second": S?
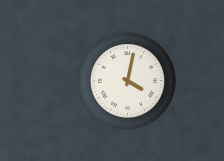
{"hour": 4, "minute": 2}
